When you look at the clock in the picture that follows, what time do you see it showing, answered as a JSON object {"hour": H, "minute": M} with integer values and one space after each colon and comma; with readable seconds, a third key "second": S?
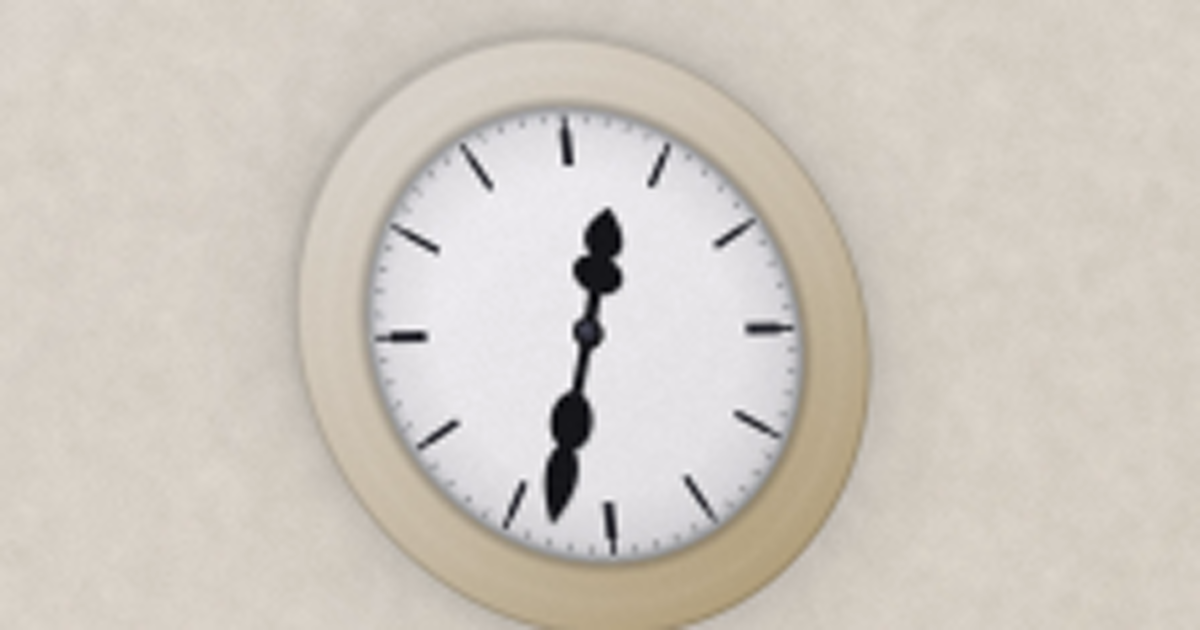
{"hour": 12, "minute": 33}
